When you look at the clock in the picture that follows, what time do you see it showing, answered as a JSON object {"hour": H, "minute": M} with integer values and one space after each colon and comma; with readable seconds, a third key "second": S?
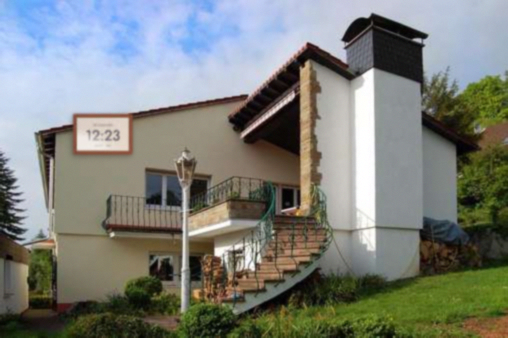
{"hour": 12, "minute": 23}
